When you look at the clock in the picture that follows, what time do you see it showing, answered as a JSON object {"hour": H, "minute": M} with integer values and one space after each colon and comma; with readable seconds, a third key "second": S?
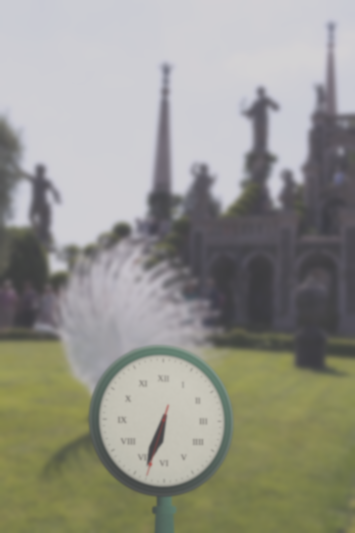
{"hour": 6, "minute": 33, "second": 33}
